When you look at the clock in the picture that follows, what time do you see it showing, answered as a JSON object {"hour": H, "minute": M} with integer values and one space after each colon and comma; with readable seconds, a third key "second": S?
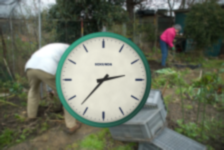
{"hour": 2, "minute": 37}
